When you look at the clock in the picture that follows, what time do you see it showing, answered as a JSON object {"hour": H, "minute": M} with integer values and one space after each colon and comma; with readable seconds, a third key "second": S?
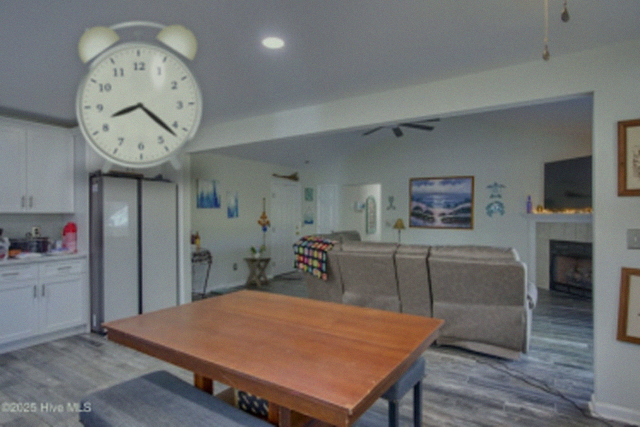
{"hour": 8, "minute": 22}
